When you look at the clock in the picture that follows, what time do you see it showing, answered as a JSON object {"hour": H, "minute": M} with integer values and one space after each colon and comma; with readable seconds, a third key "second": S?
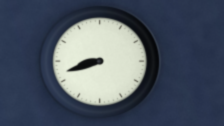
{"hour": 8, "minute": 42}
